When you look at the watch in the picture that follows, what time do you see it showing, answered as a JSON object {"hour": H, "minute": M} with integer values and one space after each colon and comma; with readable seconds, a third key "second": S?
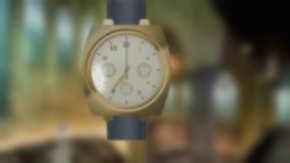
{"hour": 6, "minute": 36}
